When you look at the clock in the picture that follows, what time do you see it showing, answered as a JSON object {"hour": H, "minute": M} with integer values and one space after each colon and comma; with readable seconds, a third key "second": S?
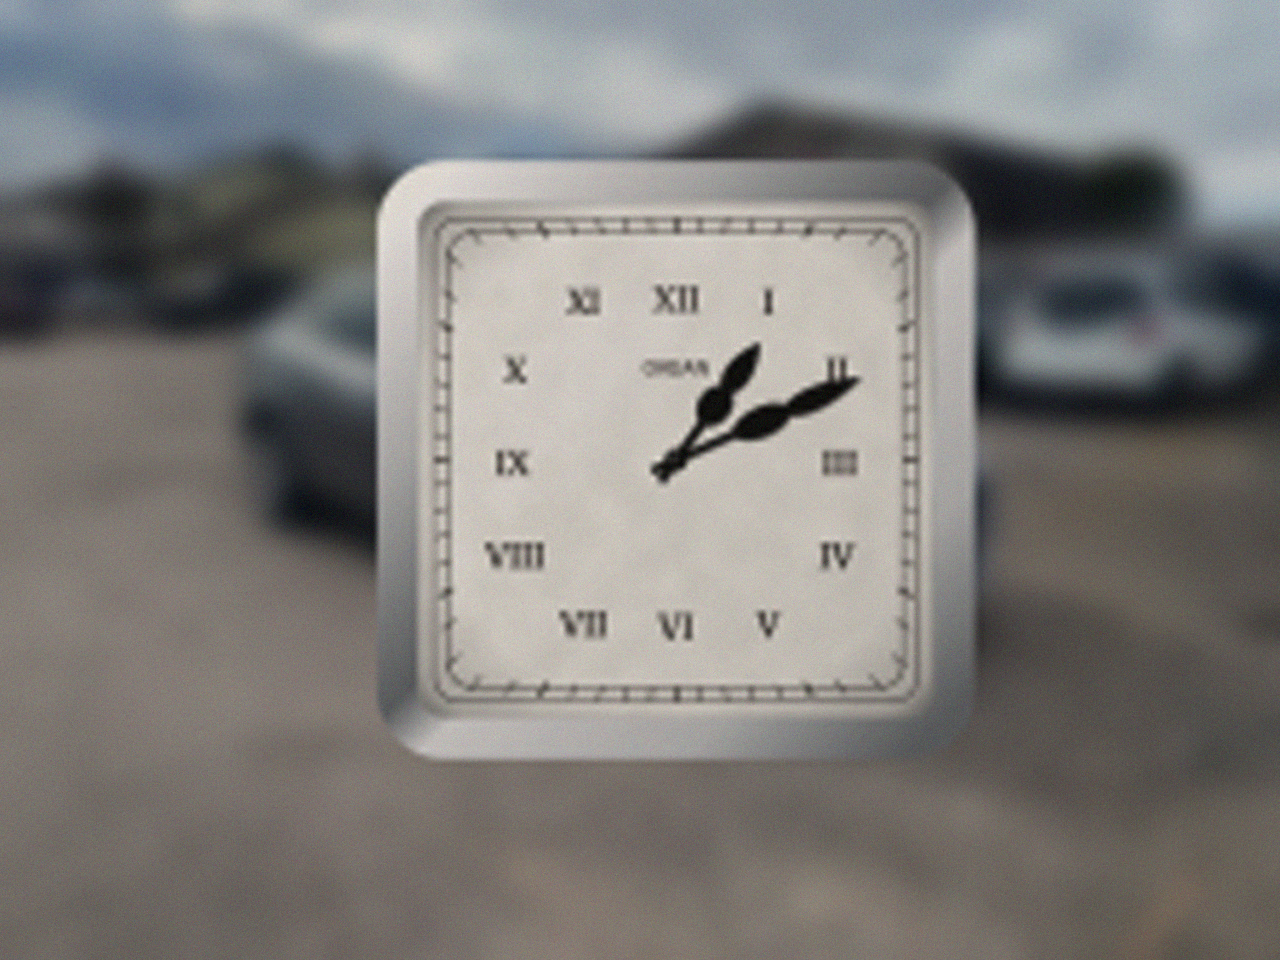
{"hour": 1, "minute": 11}
